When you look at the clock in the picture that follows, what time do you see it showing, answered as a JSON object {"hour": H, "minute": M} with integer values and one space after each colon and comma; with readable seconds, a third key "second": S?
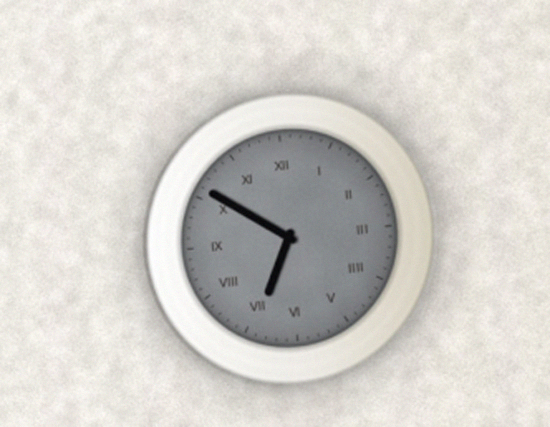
{"hour": 6, "minute": 51}
